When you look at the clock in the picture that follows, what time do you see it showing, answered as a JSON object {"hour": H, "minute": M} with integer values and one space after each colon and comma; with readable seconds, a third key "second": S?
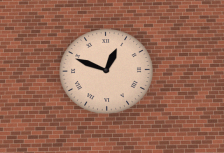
{"hour": 12, "minute": 49}
